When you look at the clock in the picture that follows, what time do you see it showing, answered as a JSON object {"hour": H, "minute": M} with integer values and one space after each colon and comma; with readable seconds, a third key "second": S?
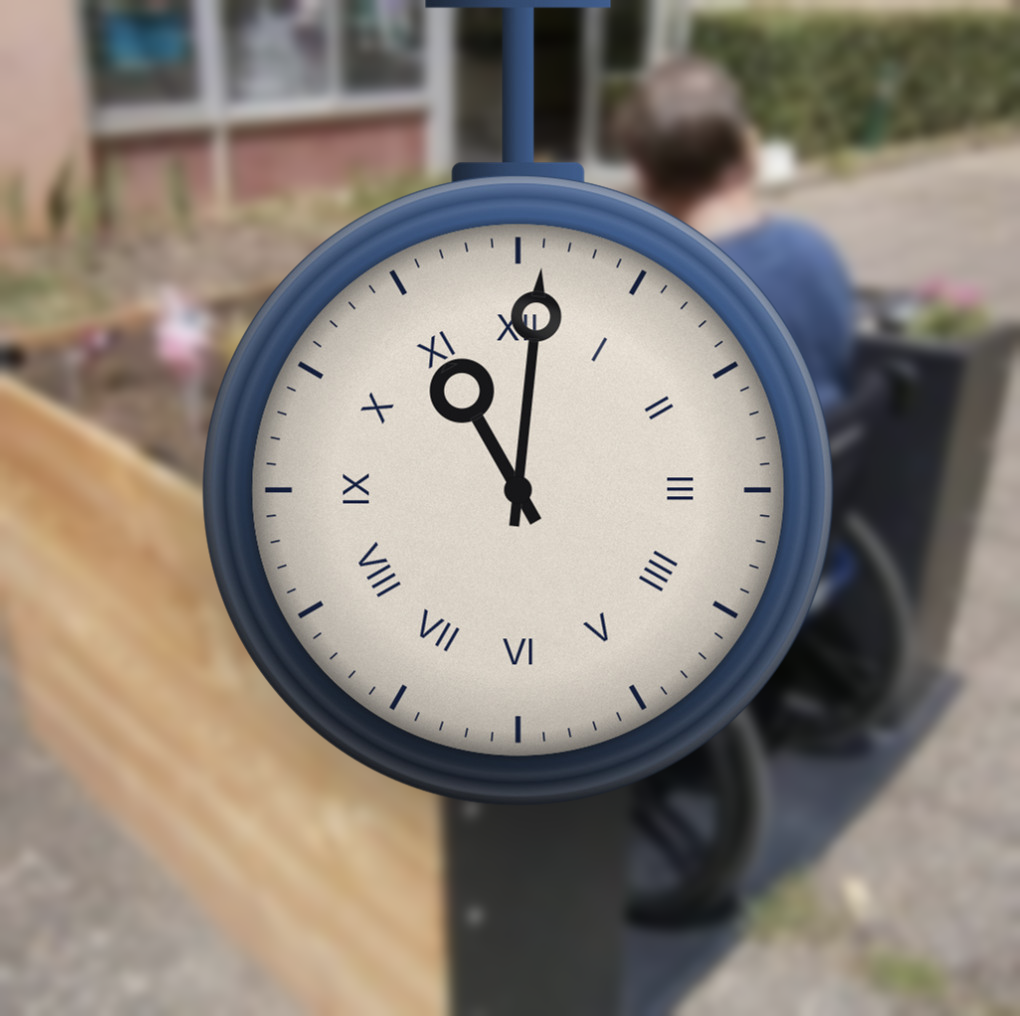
{"hour": 11, "minute": 1}
